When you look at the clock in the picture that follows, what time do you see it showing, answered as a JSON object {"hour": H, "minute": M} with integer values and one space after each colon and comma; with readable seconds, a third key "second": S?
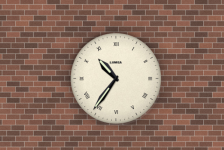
{"hour": 10, "minute": 36}
